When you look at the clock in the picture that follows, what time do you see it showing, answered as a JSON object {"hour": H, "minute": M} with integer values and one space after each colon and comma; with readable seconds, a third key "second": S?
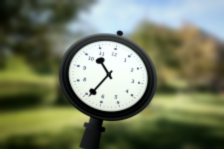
{"hour": 10, "minute": 34}
